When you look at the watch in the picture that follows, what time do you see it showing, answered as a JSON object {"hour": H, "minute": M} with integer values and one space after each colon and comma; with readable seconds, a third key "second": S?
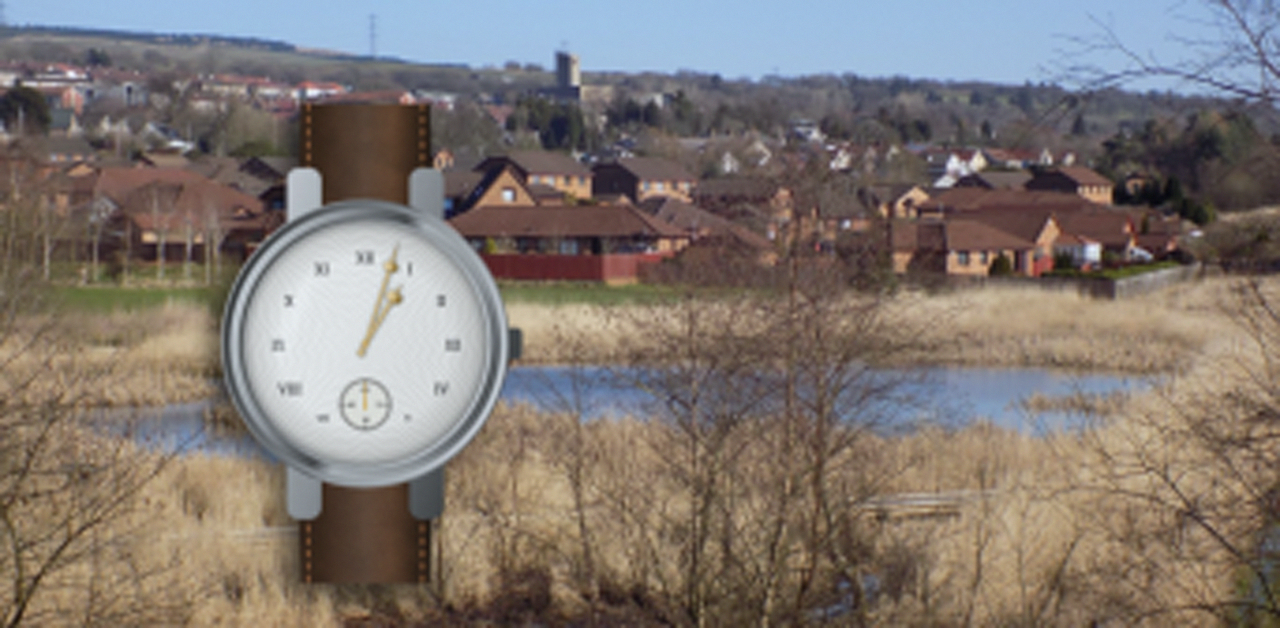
{"hour": 1, "minute": 3}
